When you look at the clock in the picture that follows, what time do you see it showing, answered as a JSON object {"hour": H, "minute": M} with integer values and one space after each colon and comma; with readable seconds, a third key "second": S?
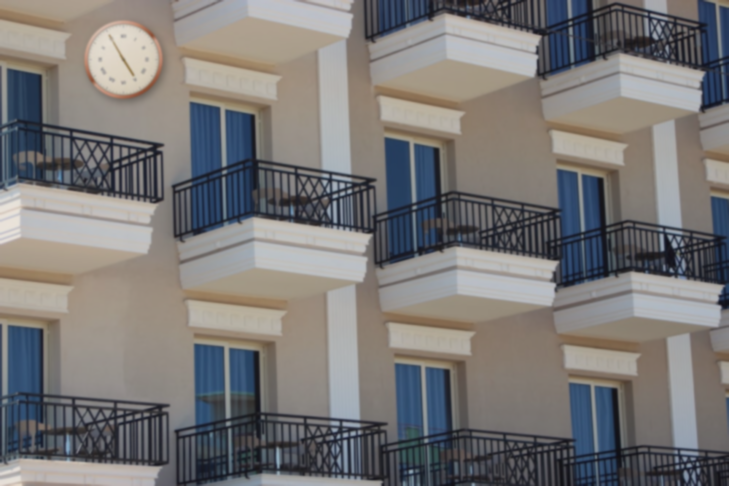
{"hour": 4, "minute": 55}
